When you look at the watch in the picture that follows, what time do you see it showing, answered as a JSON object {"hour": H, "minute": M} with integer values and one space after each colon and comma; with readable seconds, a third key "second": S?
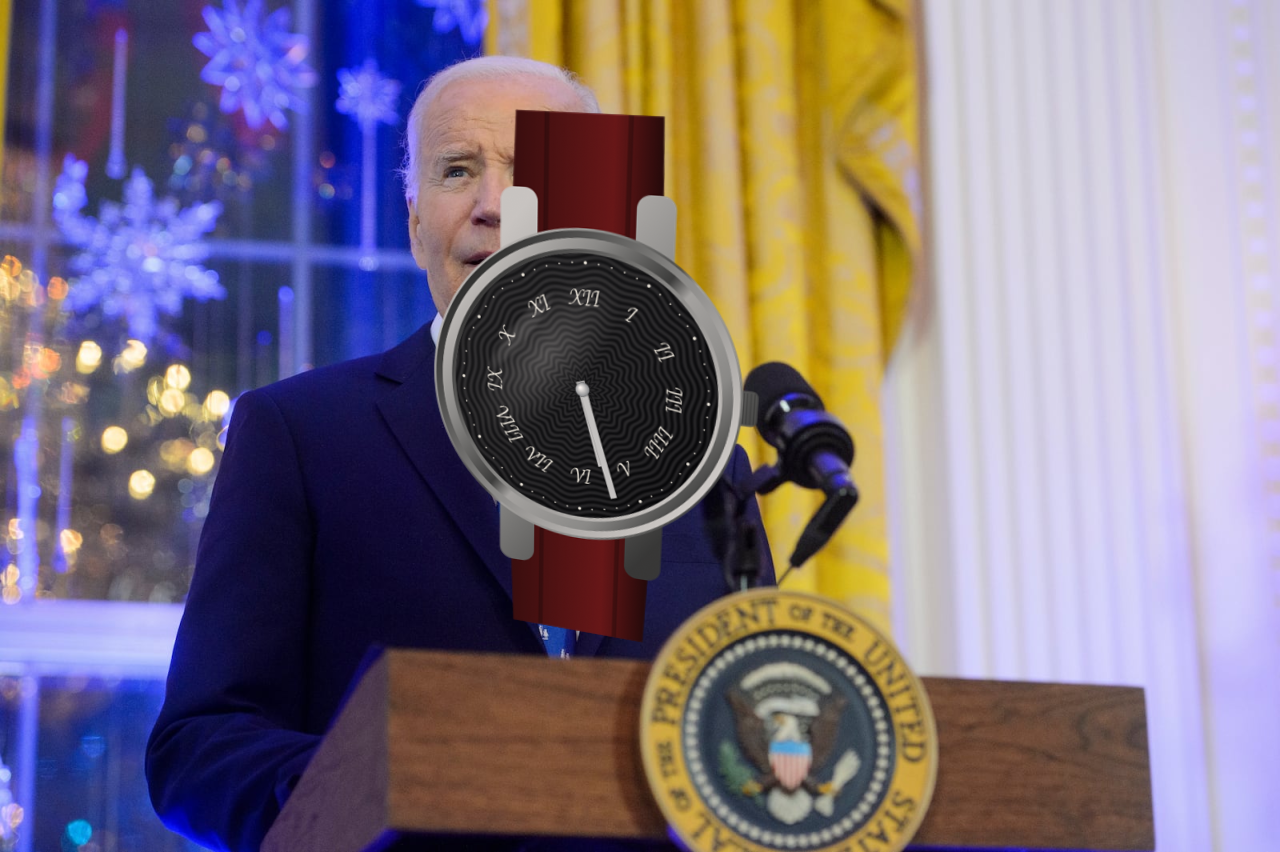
{"hour": 5, "minute": 27}
